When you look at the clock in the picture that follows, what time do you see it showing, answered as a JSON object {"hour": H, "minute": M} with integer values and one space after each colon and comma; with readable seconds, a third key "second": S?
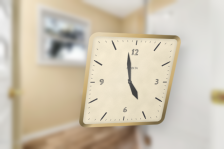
{"hour": 4, "minute": 58}
